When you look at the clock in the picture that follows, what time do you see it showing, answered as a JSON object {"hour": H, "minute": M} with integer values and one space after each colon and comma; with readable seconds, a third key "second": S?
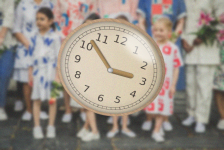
{"hour": 2, "minute": 52}
